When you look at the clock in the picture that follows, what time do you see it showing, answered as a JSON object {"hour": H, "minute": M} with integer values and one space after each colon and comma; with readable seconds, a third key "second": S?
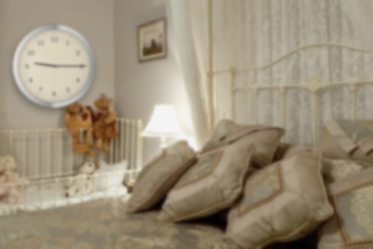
{"hour": 9, "minute": 15}
